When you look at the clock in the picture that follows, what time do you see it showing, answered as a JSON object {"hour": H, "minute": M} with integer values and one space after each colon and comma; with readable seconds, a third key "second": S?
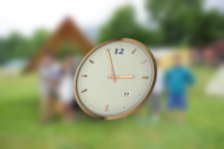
{"hour": 2, "minute": 56}
